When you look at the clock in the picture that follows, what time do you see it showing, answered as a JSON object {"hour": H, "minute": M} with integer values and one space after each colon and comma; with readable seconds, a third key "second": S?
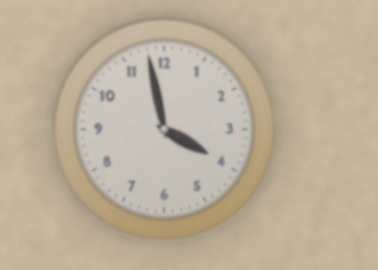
{"hour": 3, "minute": 58}
